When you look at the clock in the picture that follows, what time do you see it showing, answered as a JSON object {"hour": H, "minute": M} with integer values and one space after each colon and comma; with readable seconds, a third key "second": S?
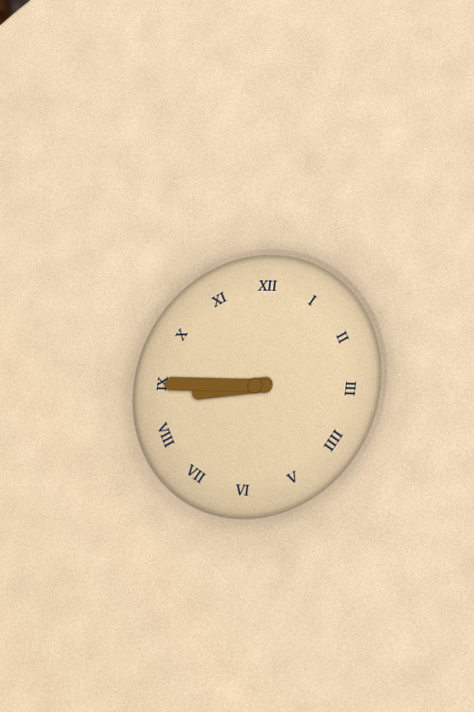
{"hour": 8, "minute": 45}
